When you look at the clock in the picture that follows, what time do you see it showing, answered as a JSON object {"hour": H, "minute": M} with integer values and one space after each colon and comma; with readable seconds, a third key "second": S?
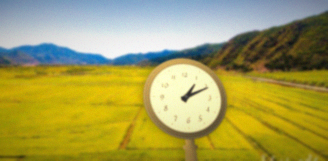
{"hour": 1, "minute": 11}
